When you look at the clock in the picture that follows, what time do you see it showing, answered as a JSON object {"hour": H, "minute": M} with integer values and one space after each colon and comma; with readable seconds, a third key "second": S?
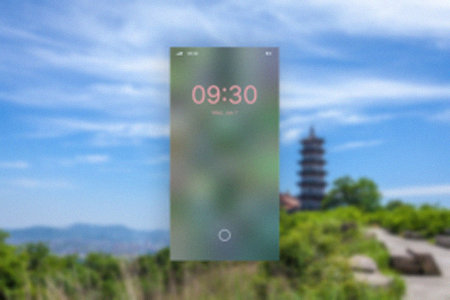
{"hour": 9, "minute": 30}
